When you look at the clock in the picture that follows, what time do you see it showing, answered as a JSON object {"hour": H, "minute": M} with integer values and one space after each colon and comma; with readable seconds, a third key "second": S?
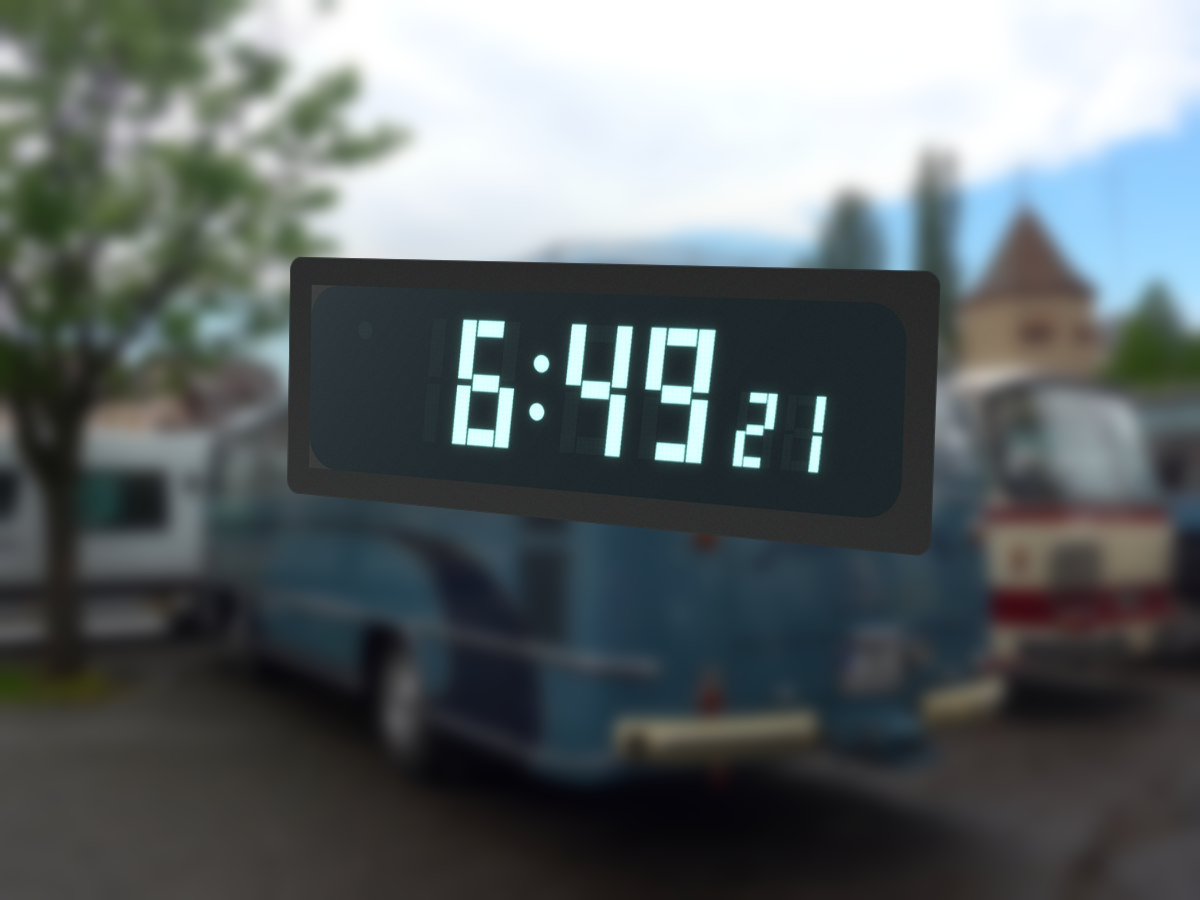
{"hour": 6, "minute": 49, "second": 21}
